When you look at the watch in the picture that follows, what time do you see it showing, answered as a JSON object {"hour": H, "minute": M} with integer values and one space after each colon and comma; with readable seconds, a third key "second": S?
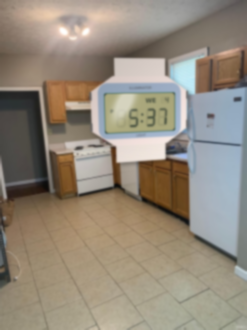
{"hour": 5, "minute": 37}
